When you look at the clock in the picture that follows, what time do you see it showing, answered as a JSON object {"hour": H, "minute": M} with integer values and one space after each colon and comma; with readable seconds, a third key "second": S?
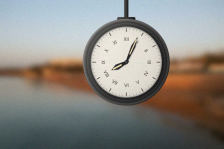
{"hour": 8, "minute": 4}
